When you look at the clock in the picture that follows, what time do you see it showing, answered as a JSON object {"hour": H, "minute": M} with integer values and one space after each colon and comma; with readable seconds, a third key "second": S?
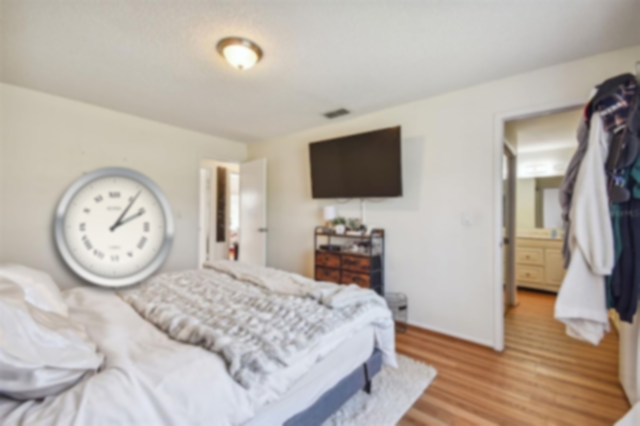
{"hour": 2, "minute": 6}
